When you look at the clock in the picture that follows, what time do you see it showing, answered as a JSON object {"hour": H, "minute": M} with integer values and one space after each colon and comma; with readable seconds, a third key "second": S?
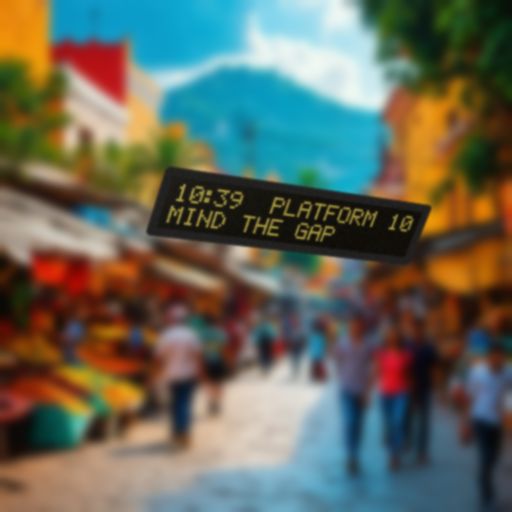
{"hour": 10, "minute": 39}
